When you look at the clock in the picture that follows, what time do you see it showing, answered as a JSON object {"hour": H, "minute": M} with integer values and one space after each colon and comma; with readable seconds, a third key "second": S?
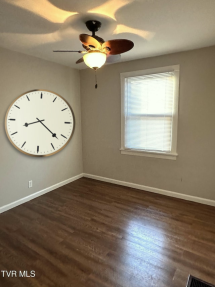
{"hour": 8, "minute": 22}
